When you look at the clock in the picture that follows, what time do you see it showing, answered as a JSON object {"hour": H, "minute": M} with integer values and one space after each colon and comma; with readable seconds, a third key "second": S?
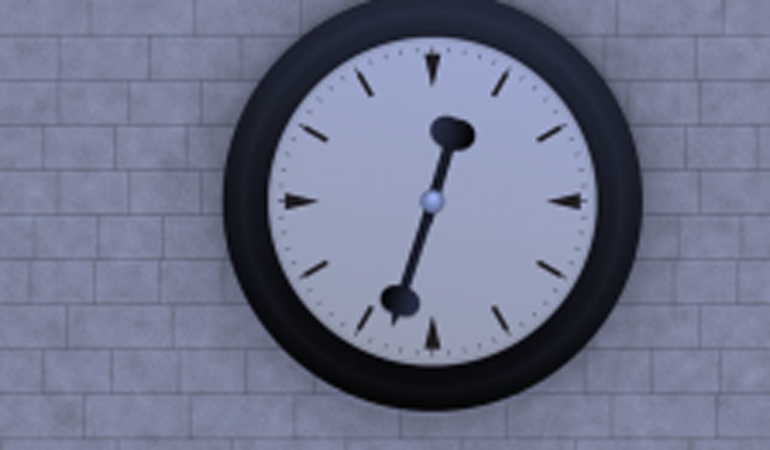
{"hour": 12, "minute": 33}
